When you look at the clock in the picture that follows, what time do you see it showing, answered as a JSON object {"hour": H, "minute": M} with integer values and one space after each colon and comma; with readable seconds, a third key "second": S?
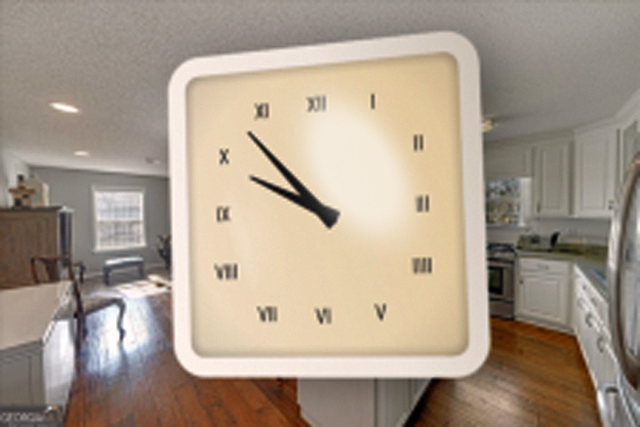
{"hour": 9, "minute": 53}
